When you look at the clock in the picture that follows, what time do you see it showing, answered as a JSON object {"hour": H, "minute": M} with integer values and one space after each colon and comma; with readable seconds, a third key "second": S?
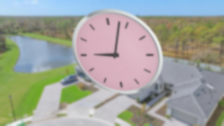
{"hour": 9, "minute": 3}
